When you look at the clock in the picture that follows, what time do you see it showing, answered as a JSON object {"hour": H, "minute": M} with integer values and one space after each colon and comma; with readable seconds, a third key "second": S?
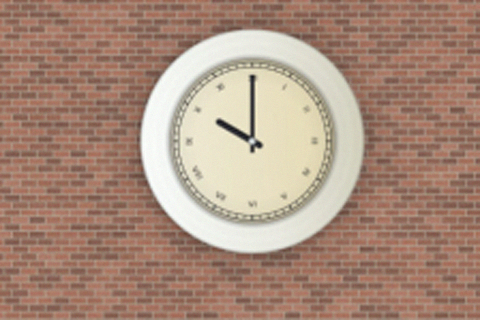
{"hour": 10, "minute": 0}
